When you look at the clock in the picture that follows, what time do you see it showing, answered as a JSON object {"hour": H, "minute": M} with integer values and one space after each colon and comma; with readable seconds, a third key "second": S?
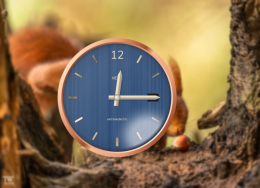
{"hour": 12, "minute": 15}
